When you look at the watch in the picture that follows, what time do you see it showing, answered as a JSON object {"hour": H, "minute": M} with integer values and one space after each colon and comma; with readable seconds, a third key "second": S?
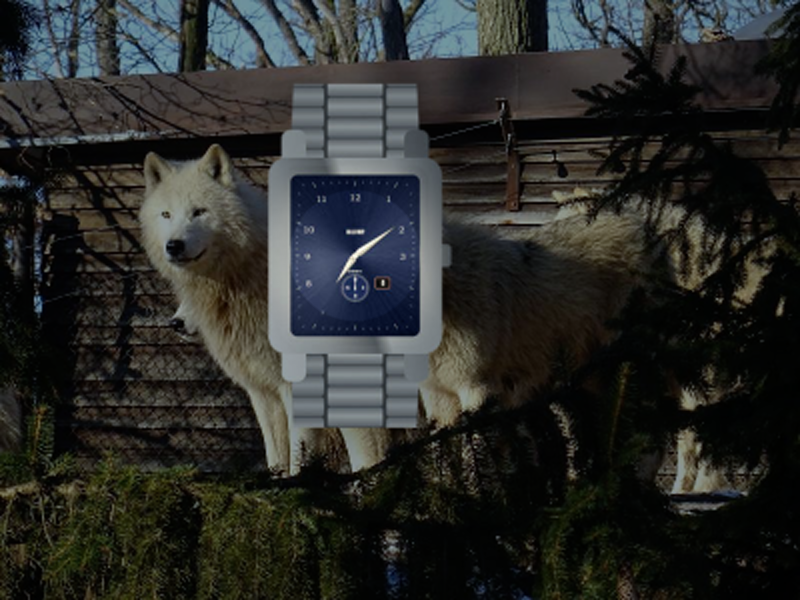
{"hour": 7, "minute": 9}
